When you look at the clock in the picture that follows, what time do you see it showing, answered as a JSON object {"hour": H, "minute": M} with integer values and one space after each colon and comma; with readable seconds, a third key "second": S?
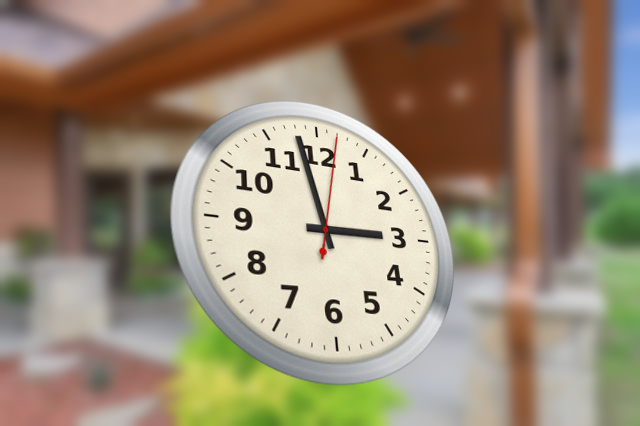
{"hour": 2, "minute": 58, "second": 2}
